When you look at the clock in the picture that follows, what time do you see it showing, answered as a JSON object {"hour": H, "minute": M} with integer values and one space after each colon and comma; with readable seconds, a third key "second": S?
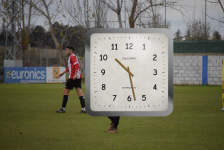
{"hour": 10, "minute": 28}
